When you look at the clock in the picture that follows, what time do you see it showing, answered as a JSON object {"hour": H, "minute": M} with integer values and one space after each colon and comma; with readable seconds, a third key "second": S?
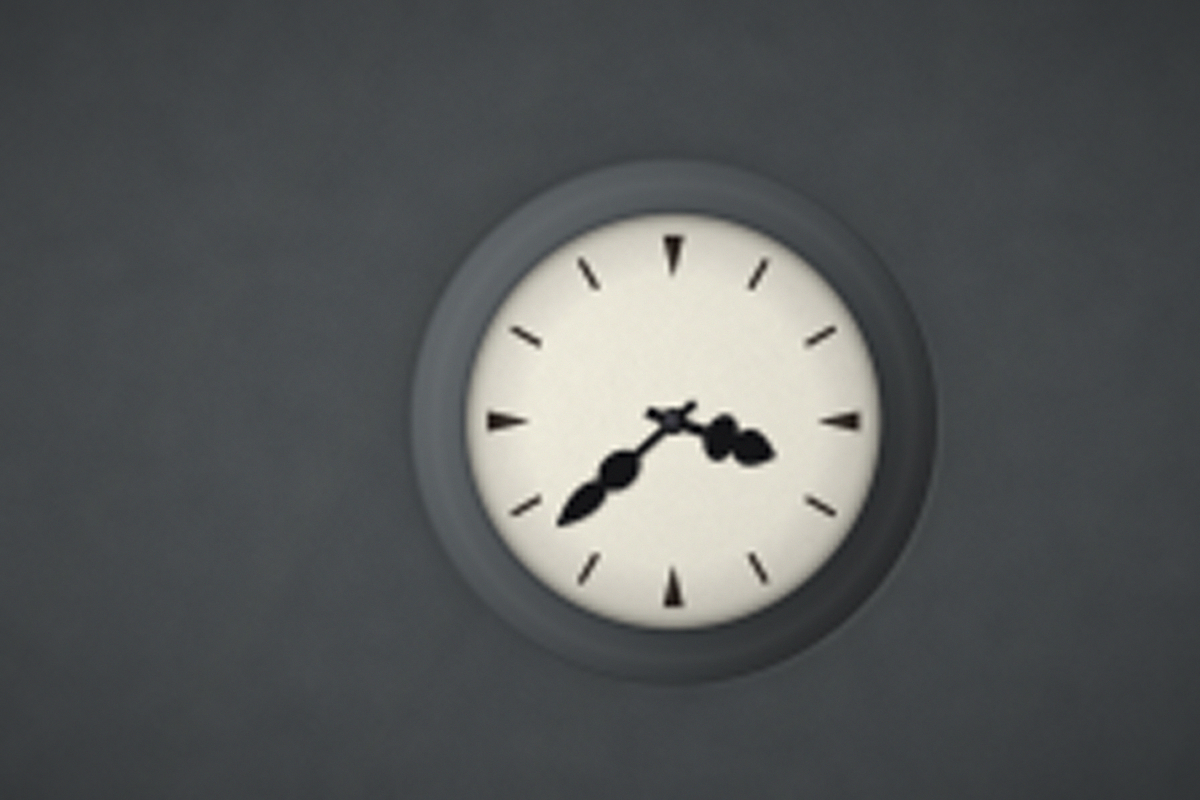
{"hour": 3, "minute": 38}
